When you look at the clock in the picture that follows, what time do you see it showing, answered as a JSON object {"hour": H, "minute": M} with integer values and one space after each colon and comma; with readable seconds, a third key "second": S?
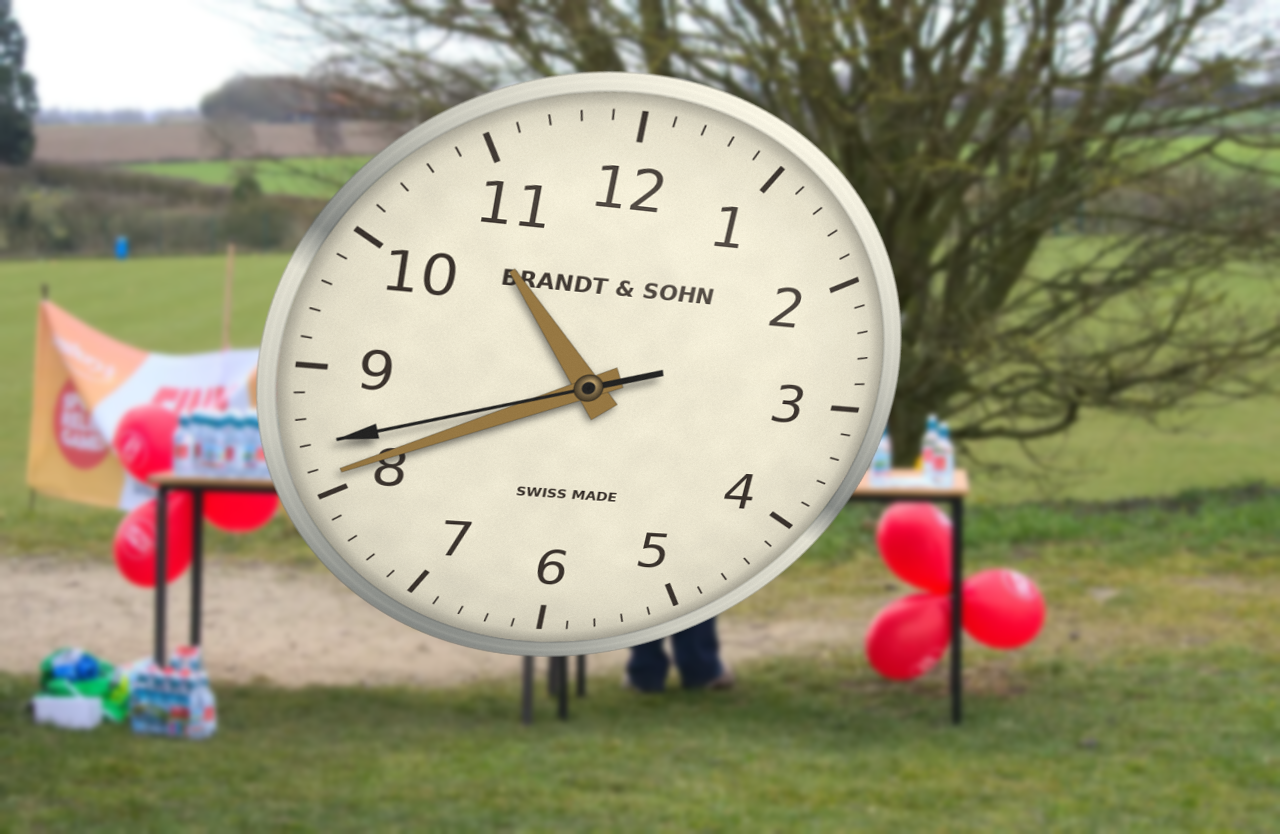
{"hour": 10, "minute": 40, "second": 42}
